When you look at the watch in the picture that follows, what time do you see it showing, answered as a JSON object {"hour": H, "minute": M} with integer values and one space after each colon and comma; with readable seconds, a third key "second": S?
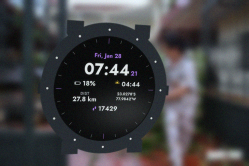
{"hour": 7, "minute": 44}
